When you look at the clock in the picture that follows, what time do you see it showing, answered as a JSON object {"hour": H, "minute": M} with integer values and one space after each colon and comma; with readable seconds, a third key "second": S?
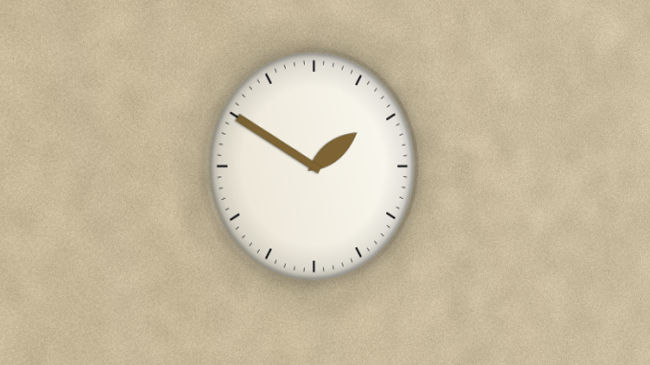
{"hour": 1, "minute": 50}
